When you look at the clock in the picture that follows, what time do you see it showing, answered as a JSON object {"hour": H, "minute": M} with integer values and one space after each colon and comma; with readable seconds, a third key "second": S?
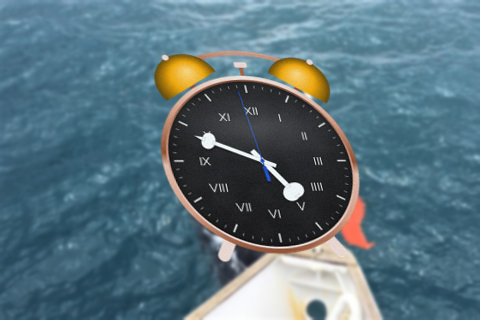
{"hour": 4, "minute": 48, "second": 59}
